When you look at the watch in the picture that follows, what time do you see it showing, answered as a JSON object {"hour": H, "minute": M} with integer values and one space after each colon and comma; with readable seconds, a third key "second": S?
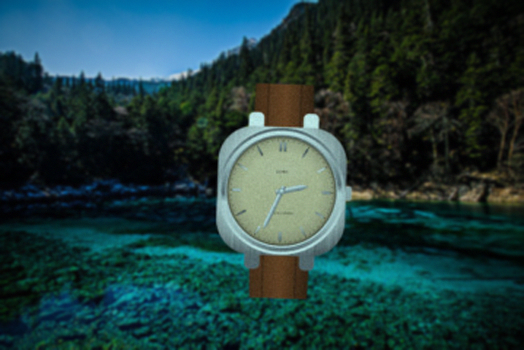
{"hour": 2, "minute": 34}
